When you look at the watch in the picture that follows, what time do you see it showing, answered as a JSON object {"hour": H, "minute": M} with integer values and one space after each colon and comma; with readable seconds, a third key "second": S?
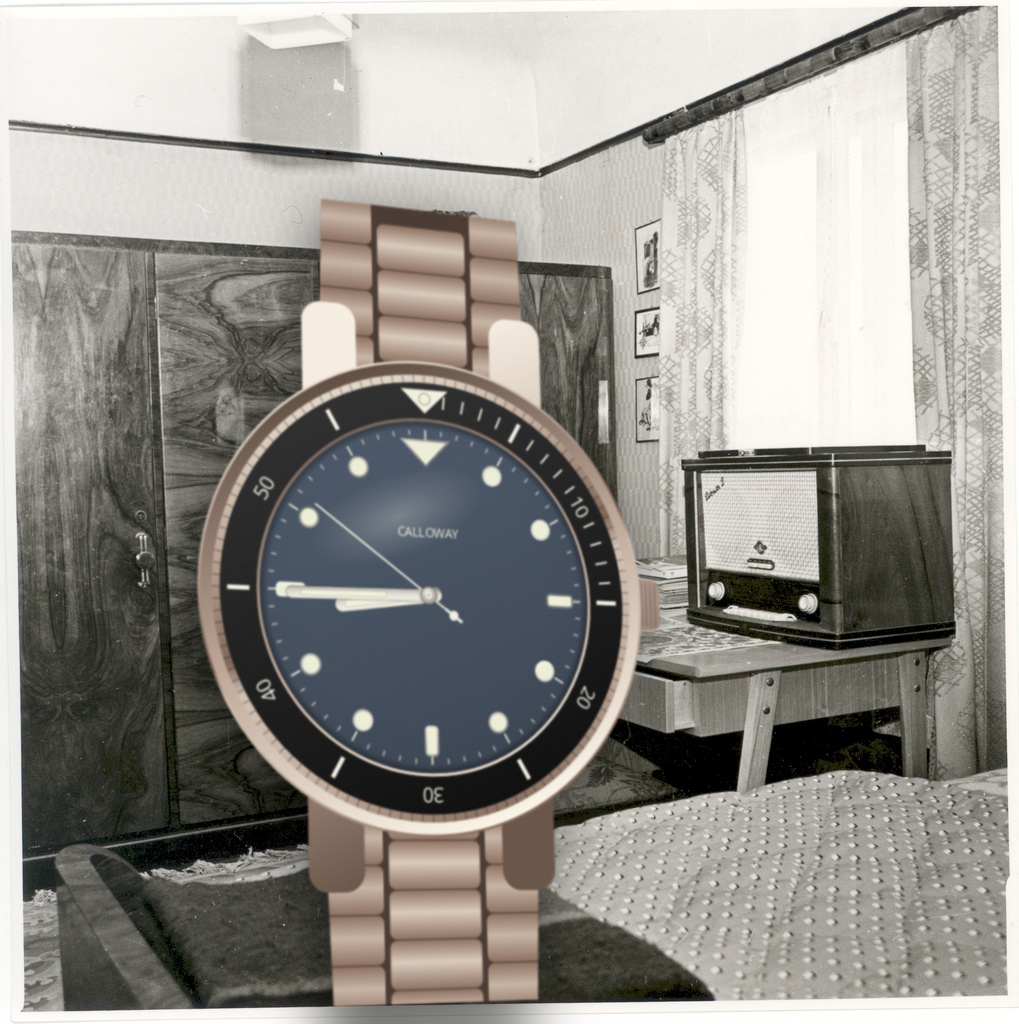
{"hour": 8, "minute": 44, "second": 51}
